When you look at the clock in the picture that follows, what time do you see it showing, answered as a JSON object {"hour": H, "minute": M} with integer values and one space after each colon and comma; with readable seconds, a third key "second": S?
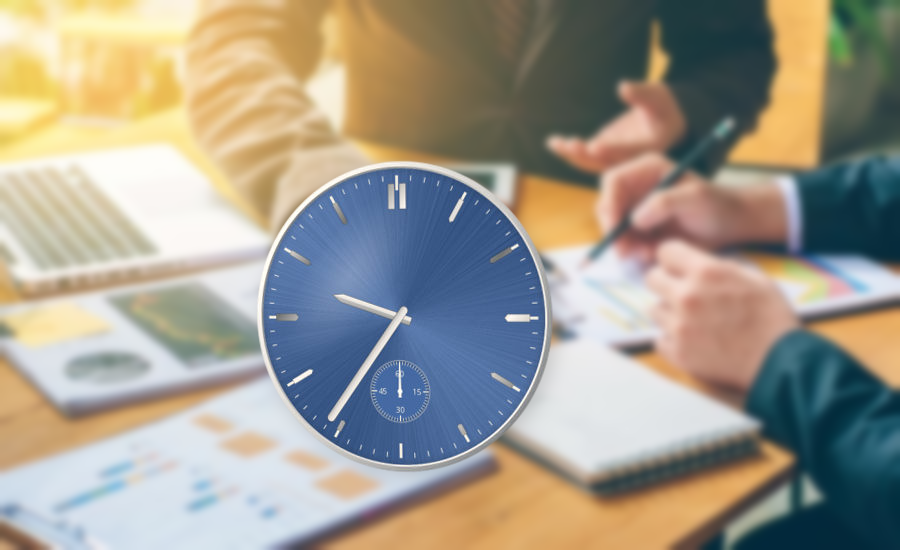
{"hour": 9, "minute": 36}
